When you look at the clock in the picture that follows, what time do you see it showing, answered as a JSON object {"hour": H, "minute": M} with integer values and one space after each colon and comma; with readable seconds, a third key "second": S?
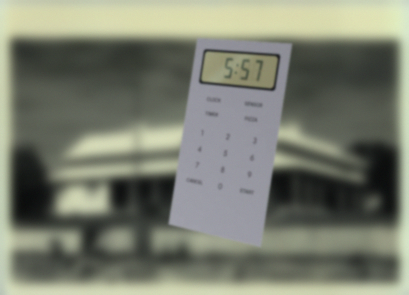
{"hour": 5, "minute": 57}
